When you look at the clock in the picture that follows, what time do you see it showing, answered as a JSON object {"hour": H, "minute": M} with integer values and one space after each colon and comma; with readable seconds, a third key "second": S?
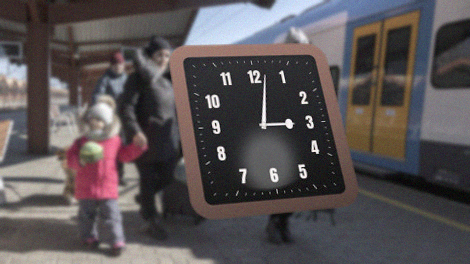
{"hour": 3, "minute": 2}
